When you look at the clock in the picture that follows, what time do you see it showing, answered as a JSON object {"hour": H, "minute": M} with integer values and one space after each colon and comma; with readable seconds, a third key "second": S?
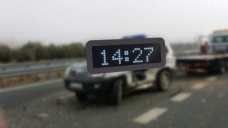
{"hour": 14, "minute": 27}
